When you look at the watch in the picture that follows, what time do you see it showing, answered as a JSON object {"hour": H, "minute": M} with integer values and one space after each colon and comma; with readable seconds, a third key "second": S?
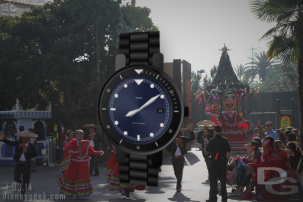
{"hour": 8, "minute": 9}
